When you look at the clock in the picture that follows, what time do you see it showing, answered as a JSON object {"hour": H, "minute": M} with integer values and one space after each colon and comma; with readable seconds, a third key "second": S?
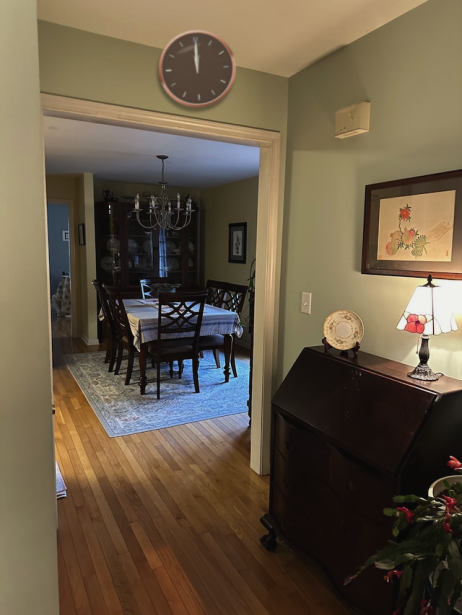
{"hour": 12, "minute": 0}
